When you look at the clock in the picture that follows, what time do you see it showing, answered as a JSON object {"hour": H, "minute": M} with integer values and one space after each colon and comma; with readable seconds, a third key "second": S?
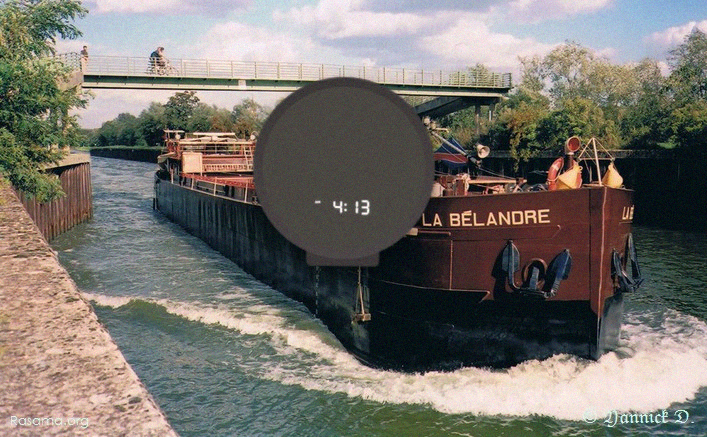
{"hour": 4, "minute": 13}
